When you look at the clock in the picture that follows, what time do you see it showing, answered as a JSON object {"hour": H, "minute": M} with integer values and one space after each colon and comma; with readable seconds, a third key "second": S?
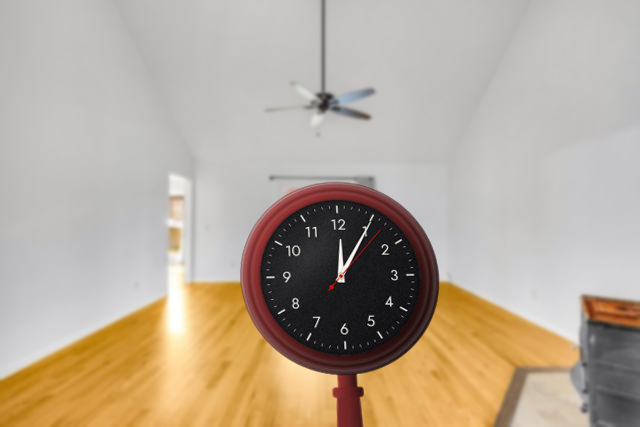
{"hour": 12, "minute": 5, "second": 7}
